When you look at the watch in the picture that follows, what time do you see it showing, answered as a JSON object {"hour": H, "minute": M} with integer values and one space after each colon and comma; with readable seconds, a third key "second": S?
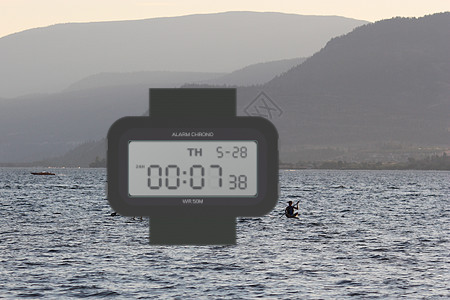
{"hour": 0, "minute": 7, "second": 38}
